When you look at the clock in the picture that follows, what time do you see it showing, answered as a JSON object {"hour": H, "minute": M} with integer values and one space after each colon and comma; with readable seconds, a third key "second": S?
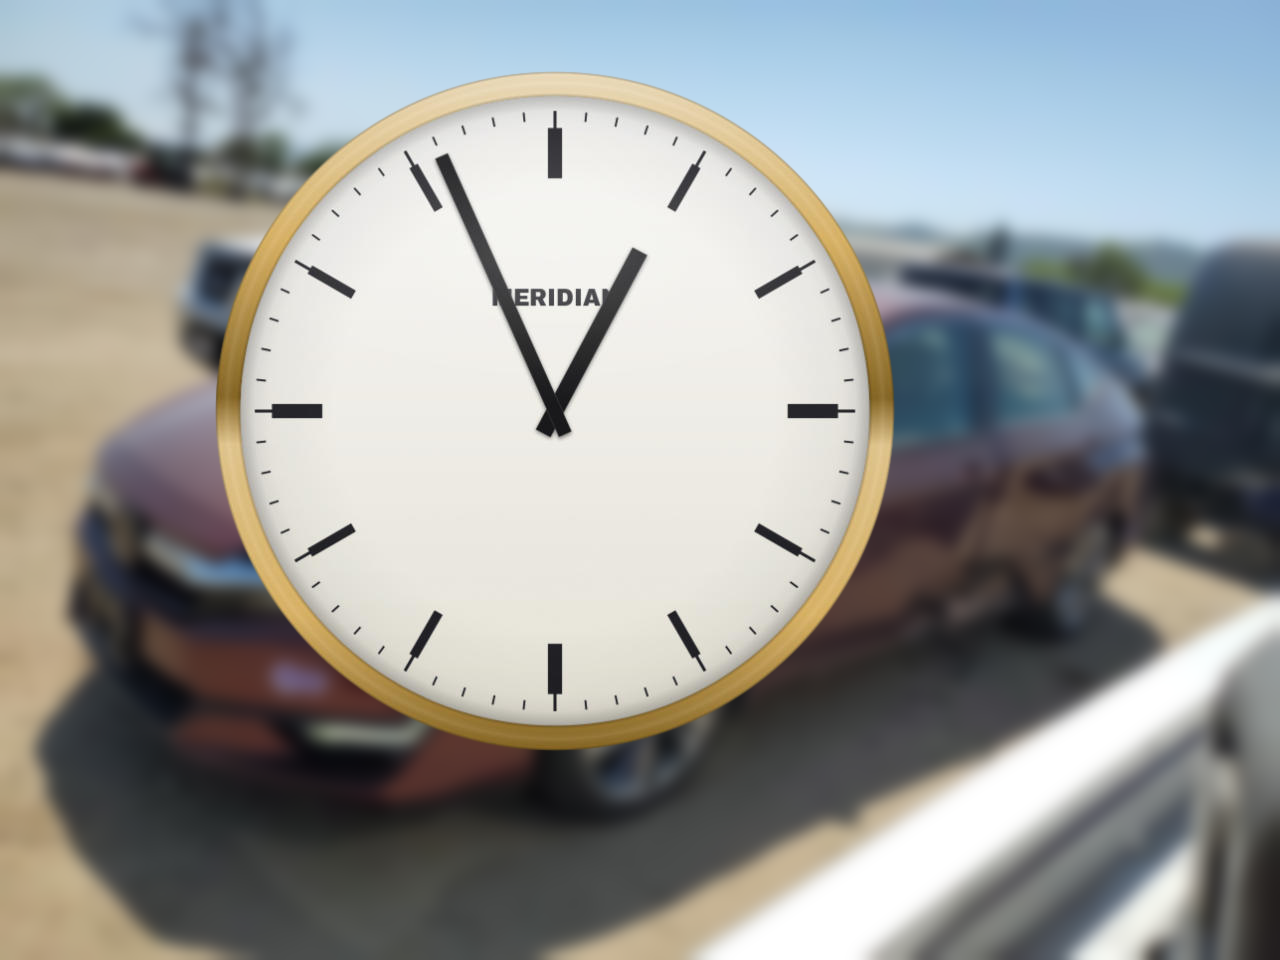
{"hour": 12, "minute": 56}
